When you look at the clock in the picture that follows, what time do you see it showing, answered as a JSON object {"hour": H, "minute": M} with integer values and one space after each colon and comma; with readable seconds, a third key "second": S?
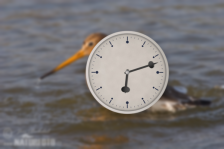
{"hour": 6, "minute": 12}
